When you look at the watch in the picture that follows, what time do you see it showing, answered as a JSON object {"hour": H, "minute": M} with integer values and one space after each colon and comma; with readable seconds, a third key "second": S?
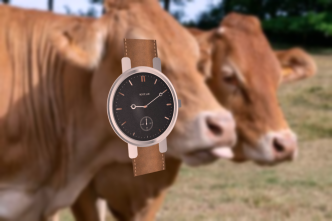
{"hour": 9, "minute": 10}
